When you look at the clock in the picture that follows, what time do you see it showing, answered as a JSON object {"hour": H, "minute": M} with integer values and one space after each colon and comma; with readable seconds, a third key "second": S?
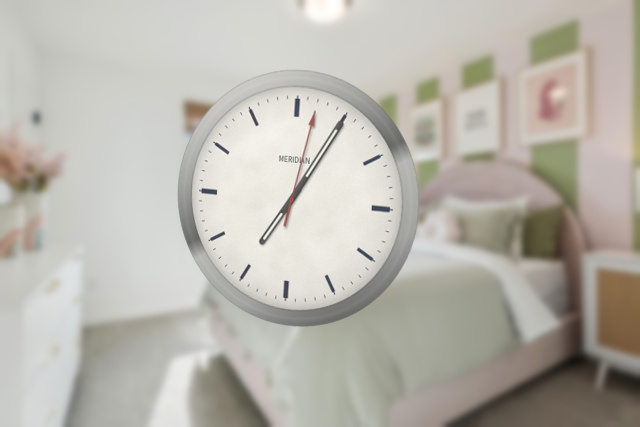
{"hour": 7, "minute": 5, "second": 2}
